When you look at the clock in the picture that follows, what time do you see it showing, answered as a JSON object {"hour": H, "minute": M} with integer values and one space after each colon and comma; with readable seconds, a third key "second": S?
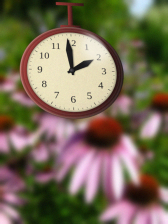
{"hour": 1, "minute": 59}
